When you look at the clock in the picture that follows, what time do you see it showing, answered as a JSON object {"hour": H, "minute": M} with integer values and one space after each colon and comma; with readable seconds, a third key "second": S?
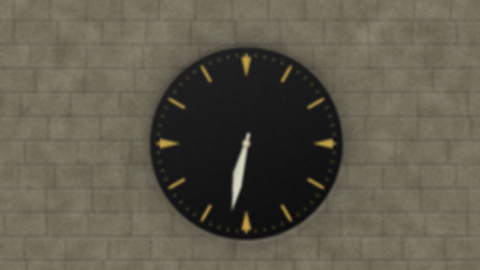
{"hour": 6, "minute": 32}
